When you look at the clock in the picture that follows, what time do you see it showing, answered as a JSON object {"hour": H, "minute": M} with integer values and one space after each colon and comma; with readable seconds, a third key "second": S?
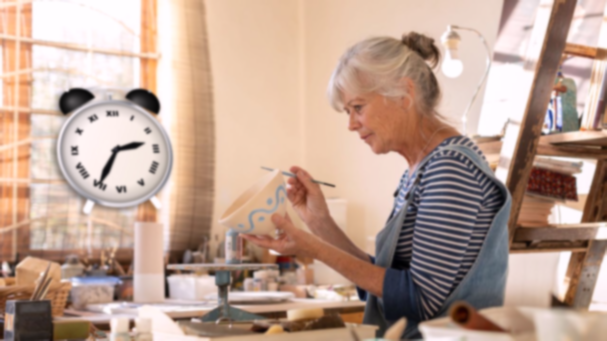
{"hour": 2, "minute": 35}
